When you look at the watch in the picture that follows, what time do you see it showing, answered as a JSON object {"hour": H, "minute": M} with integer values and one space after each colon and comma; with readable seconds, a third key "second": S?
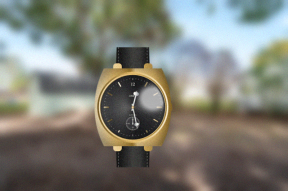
{"hour": 12, "minute": 28}
